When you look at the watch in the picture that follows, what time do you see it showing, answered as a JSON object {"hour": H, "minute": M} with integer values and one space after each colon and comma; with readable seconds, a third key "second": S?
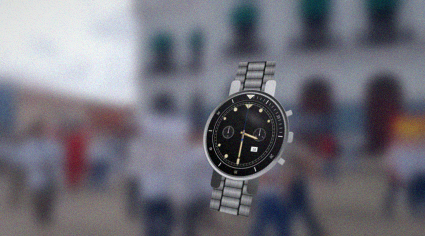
{"hour": 3, "minute": 30}
